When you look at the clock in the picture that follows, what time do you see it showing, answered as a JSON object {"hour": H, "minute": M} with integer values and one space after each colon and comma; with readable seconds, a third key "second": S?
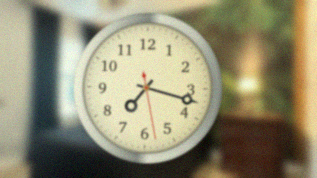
{"hour": 7, "minute": 17, "second": 28}
